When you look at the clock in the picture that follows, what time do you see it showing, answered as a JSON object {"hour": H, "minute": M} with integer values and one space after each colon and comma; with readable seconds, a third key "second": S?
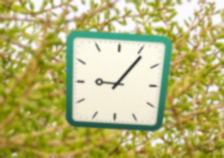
{"hour": 9, "minute": 6}
